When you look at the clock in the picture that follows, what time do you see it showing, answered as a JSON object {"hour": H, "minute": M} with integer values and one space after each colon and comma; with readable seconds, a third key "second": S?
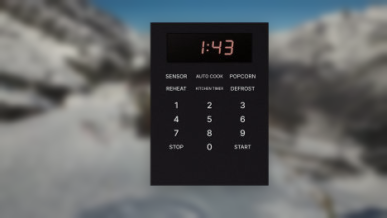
{"hour": 1, "minute": 43}
